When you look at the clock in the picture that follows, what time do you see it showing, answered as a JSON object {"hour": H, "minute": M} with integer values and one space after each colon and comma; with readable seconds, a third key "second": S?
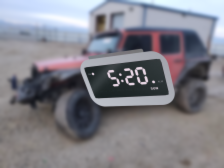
{"hour": 5, "minute": 20}
